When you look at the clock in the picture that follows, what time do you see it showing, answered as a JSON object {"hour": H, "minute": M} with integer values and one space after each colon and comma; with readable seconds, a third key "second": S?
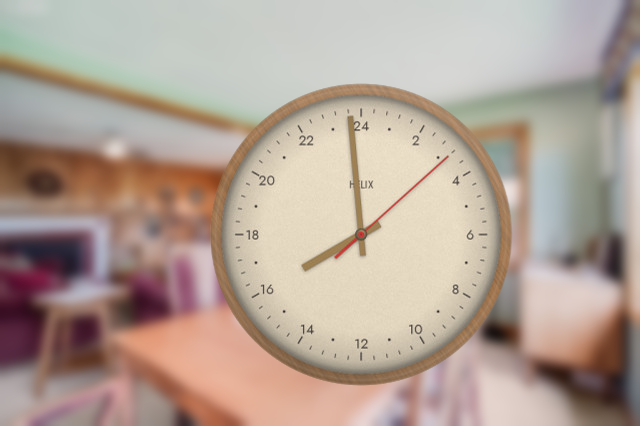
{"hour": 15, "minute": 59, "second": 8}
